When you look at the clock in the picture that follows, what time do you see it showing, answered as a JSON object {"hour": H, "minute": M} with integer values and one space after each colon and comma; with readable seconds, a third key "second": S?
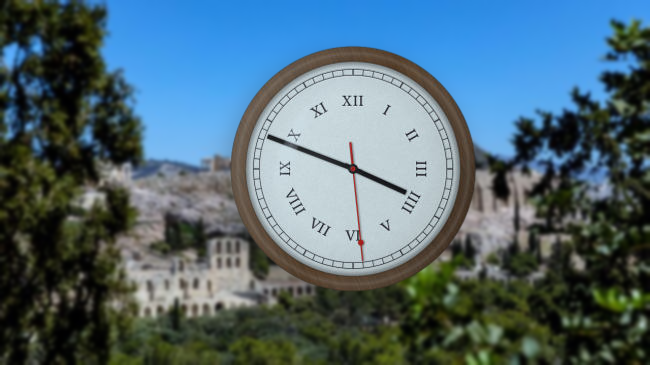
{"hour": 3, "minute": 48, "second": 29}
